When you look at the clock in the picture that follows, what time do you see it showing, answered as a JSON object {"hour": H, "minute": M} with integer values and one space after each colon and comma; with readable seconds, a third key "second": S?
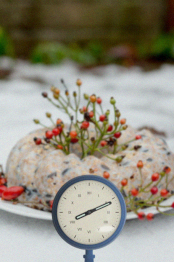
{"hour": 8, "minute": 11}
